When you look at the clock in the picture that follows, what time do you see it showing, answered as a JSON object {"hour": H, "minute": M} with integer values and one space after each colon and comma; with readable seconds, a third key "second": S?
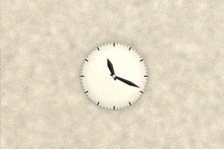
{"hour": 11, "minute": 19}
